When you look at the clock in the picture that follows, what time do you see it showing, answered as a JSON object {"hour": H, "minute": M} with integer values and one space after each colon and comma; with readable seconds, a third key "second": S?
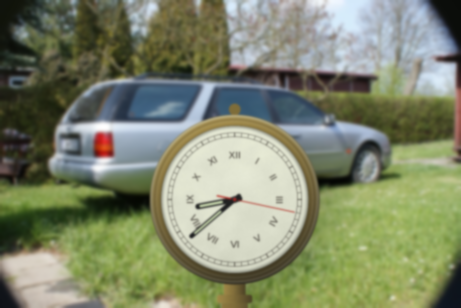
{"hour": 8, "minute": 38, "second": 17}
